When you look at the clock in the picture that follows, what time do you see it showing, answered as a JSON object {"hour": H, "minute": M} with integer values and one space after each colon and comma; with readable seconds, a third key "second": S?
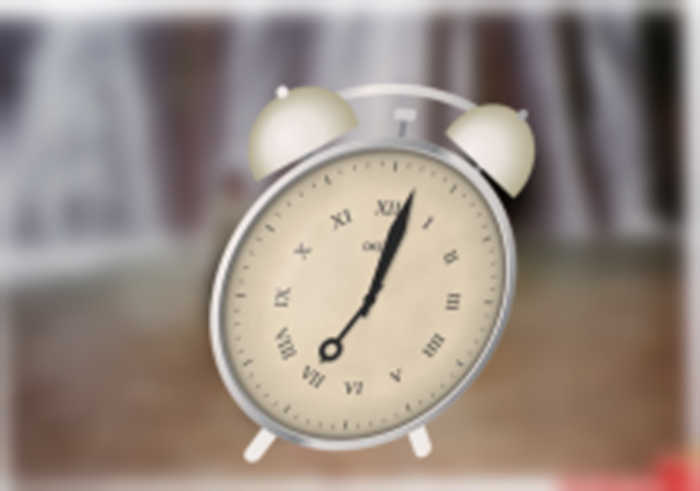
{"hour": 7, "minute": 2}
